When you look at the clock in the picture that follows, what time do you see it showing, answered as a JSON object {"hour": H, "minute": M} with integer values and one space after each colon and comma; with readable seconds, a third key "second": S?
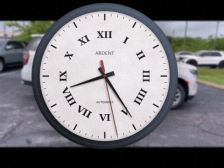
{"hour": 8, "minute": 24, "second": 28}
